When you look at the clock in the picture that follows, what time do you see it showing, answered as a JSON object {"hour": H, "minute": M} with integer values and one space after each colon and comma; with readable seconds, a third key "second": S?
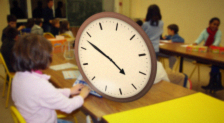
{"hour": 4, "minute": 53}
